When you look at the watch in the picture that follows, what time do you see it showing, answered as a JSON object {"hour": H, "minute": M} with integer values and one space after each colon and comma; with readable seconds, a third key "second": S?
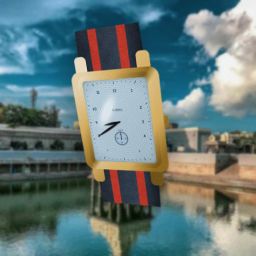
{"hour": 8, "minute": 40}
